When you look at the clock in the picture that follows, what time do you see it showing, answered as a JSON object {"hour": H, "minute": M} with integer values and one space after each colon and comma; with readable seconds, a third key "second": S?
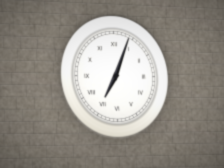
{"hour": 7, "minute": 4}
